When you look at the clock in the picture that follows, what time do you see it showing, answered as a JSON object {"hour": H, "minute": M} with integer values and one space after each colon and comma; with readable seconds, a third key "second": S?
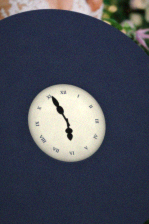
{"hour": 5, "minute": 56}
